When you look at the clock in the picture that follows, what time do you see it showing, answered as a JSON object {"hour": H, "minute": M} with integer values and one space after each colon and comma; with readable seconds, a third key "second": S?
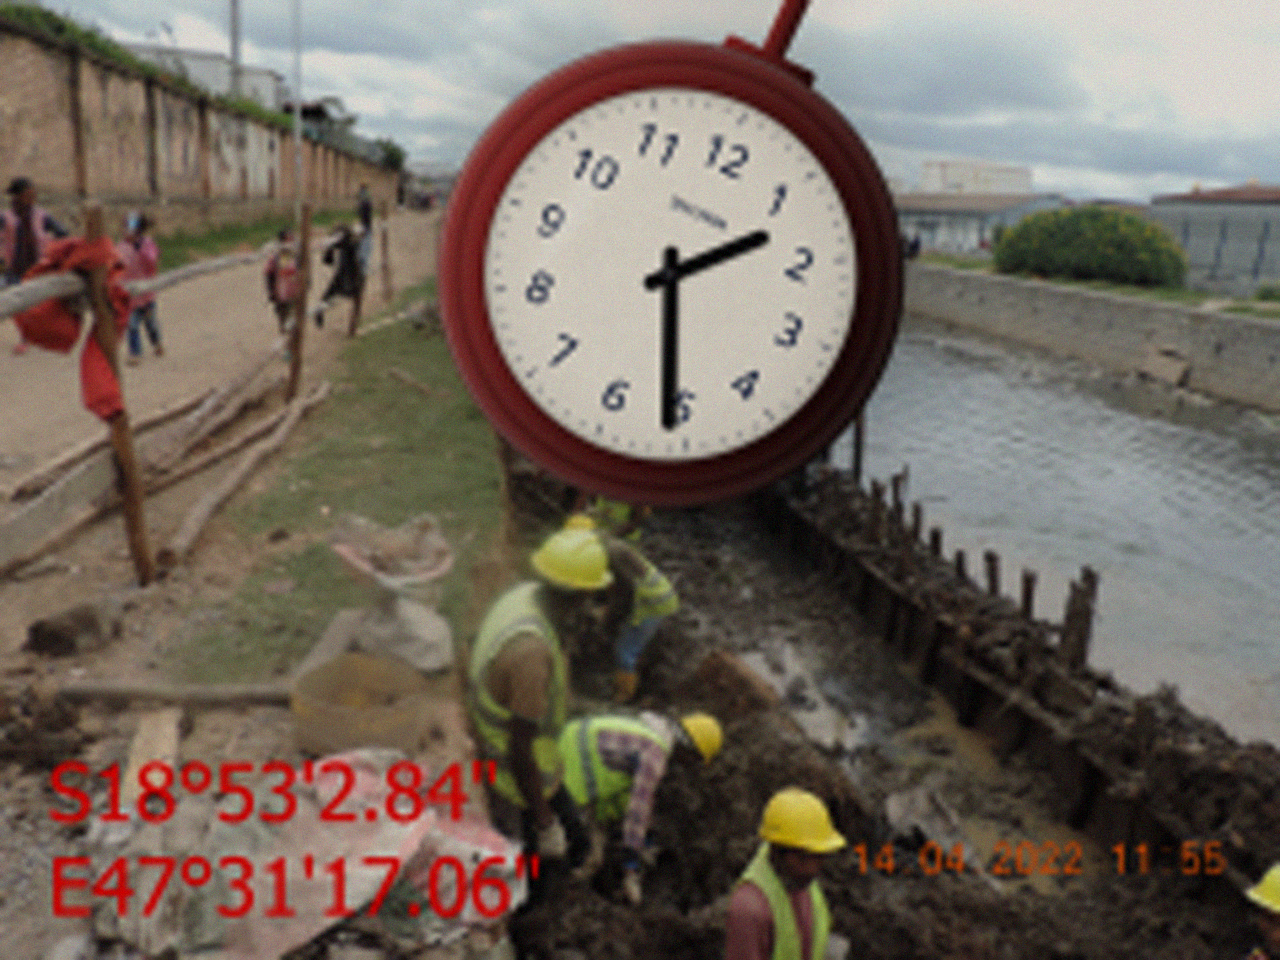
{"hour": 1, "minute": 26}
